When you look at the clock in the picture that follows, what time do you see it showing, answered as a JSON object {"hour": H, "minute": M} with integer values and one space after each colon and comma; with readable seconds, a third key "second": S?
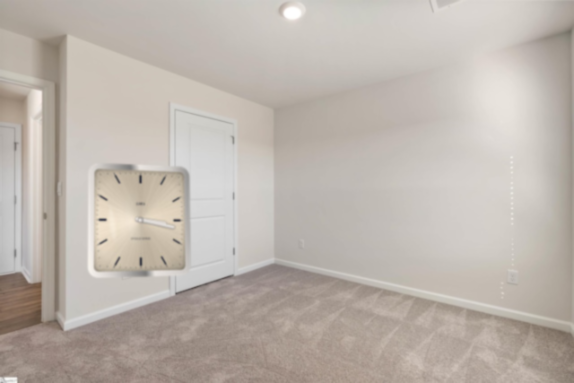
{"hour": 3, "minute": 17}
